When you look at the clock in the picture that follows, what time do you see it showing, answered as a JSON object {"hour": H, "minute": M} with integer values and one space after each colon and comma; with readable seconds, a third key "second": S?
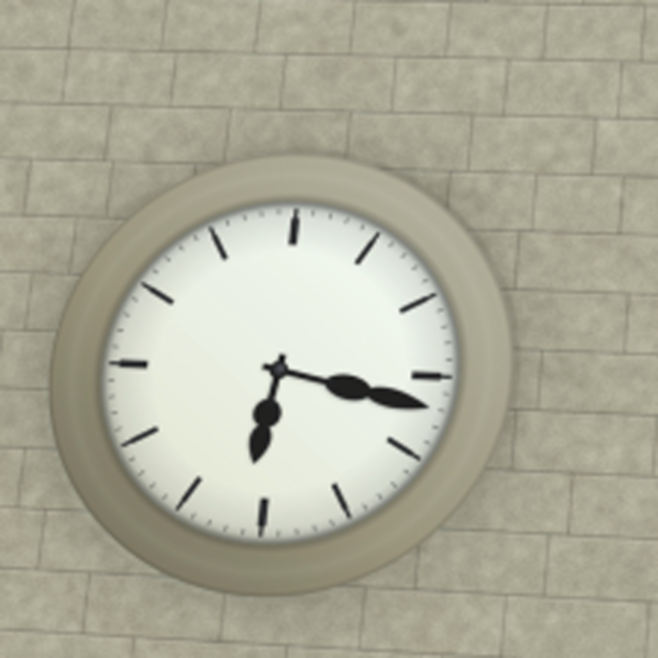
{"hour": 6, "minute": 17}
